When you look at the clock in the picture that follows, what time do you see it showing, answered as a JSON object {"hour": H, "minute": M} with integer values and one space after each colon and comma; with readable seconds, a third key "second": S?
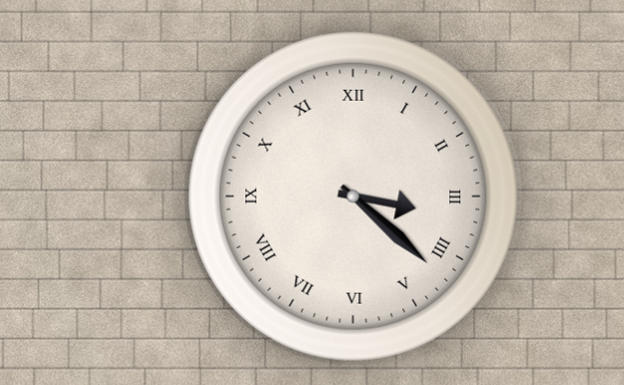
{"hour": 3, "minute": 22}
